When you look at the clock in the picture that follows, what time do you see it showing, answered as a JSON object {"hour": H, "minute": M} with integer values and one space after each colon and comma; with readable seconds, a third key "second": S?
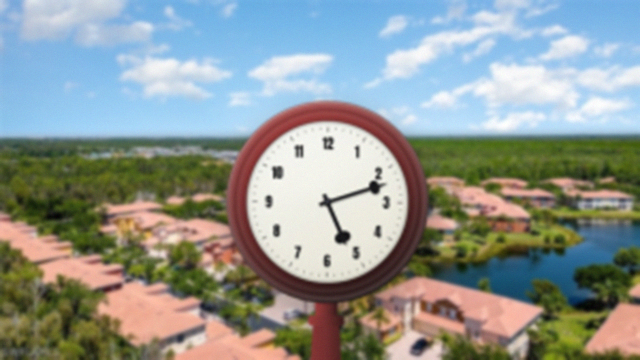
{"hour": 5, "minute": 12}
